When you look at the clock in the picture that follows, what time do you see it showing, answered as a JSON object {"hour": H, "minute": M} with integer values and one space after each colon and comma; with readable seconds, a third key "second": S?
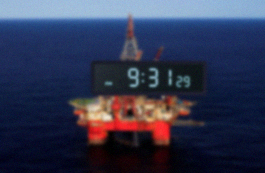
{"hour": 9, "minute": 31}
